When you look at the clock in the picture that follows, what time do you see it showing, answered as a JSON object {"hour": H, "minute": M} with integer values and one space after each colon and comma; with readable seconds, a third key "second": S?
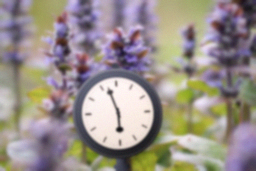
{"hour": 5, "minute": 57}
